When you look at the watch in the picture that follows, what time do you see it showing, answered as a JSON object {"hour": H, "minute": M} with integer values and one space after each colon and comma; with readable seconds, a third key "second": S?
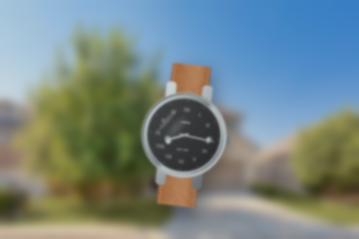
{"hour": 8, "minute": 16}
